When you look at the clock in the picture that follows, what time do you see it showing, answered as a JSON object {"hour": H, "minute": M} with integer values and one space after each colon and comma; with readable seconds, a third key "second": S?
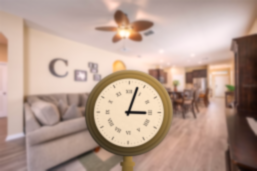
{"hour": 3, "minute": 3}
